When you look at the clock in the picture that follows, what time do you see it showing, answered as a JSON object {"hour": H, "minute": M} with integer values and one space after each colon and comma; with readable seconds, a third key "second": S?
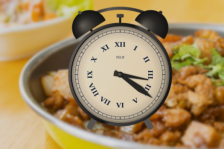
{"hour": 3, "minute": 21}
